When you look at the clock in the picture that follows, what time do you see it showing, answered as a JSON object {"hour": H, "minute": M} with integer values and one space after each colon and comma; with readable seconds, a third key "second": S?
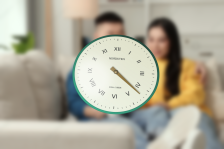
{"hour": 4, "minute": 22}
